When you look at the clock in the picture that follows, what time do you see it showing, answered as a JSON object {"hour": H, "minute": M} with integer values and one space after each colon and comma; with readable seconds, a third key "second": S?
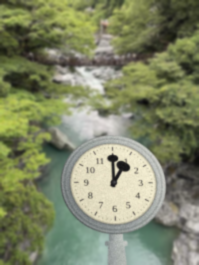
{"hour": 1, "minute": 0}
